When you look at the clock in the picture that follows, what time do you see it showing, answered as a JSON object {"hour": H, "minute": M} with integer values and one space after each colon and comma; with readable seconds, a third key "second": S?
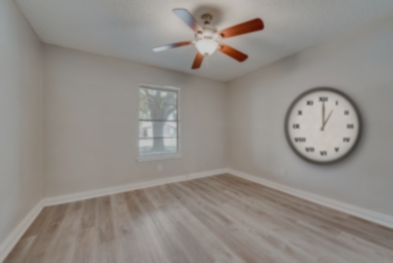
{"hour": 1, "minute": 0}
